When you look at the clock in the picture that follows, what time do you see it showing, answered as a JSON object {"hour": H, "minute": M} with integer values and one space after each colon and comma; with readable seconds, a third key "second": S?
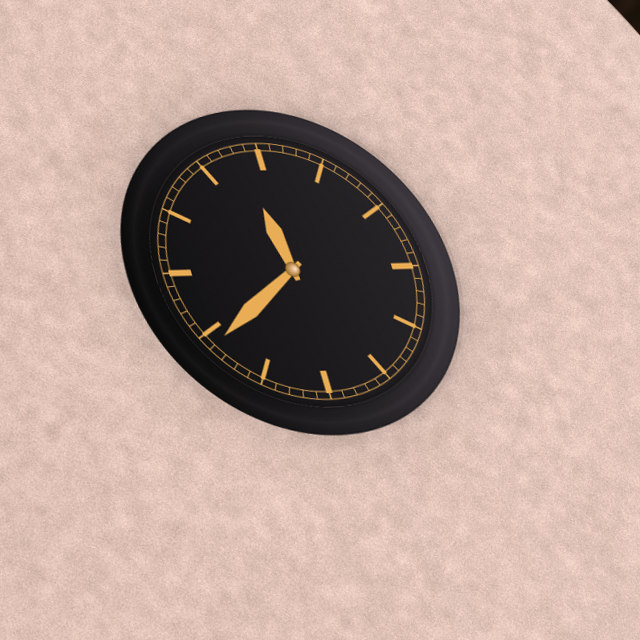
{"hour": 11, "minute": 39}
